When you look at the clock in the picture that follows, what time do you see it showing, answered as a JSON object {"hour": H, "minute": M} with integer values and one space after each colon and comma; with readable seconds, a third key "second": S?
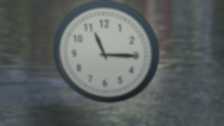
{"hour": 11, "minute": 15}
